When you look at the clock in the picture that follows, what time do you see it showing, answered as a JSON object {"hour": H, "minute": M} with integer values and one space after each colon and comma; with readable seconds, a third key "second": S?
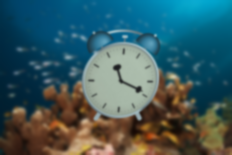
{"hour": 11, "minute": 19}
